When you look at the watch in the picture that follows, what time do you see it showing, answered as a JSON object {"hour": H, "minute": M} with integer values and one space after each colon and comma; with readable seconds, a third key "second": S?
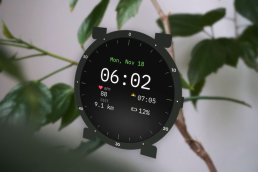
{"hour": 6, "minute": 2}
